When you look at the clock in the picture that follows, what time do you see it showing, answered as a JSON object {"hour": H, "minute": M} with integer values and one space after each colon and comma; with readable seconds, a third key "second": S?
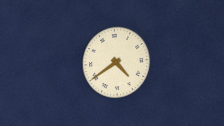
{"hour": 4, "minute": 40}
